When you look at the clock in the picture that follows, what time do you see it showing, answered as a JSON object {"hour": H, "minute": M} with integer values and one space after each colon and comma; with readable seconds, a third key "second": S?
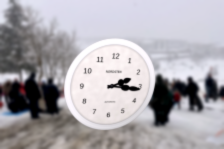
{"hour": 2, "minute": 16}
